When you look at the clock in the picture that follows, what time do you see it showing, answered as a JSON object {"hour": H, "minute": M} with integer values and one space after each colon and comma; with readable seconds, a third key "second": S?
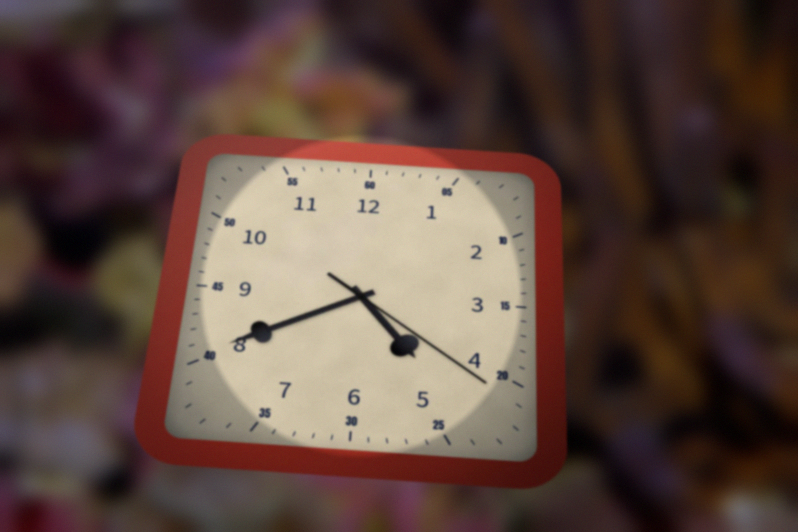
{"hour": 4, "minute": 40, "second": 21}
